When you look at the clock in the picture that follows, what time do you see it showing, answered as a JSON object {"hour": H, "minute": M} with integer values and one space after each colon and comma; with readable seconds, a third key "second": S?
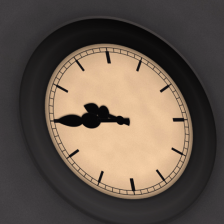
{"hour": 9, "minute": 45}
